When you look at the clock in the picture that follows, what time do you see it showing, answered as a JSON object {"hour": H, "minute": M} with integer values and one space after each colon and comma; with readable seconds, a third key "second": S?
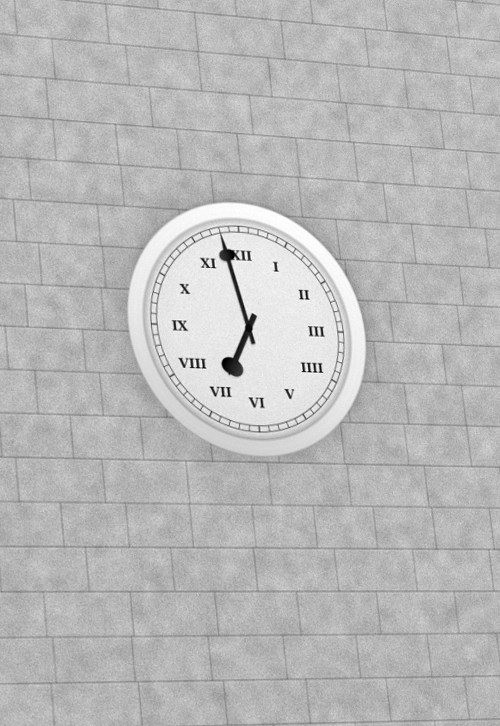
{"hour": 6, "minute": 58}
